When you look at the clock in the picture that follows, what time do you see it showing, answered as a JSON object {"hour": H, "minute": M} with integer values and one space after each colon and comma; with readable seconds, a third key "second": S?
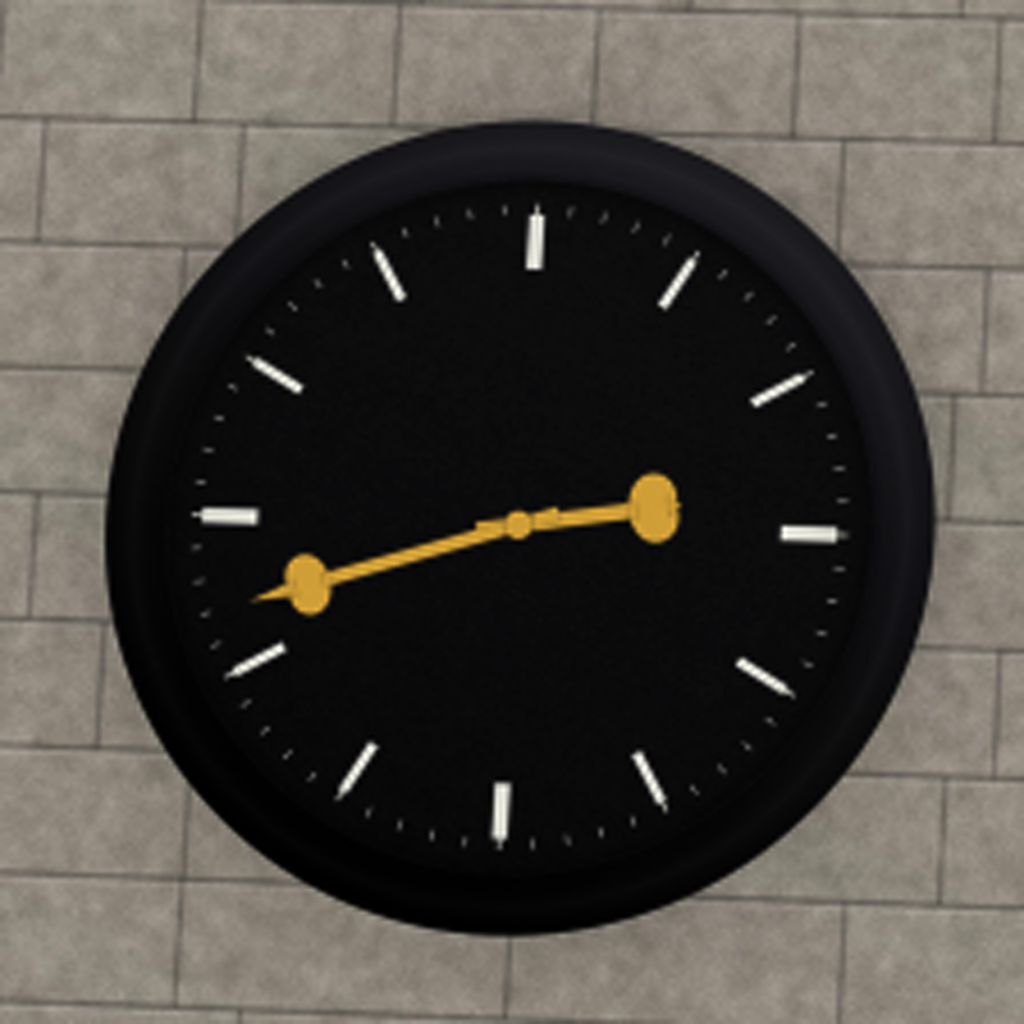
{"hour": 2, "minute": 42}
